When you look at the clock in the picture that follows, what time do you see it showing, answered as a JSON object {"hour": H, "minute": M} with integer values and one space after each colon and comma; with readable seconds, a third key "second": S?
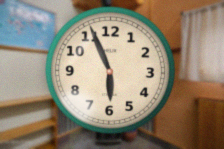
{"hour": 5, "minute": 56}
